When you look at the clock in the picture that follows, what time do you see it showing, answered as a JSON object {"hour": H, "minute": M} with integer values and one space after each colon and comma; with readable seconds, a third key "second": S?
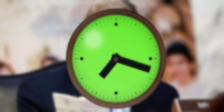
{"hour": 7, "minute": 18}
